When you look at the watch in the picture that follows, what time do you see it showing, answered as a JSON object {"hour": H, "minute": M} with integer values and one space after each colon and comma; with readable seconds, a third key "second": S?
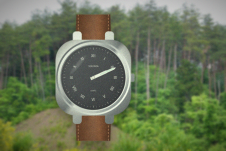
{"hour": 2, "minute": 11}
